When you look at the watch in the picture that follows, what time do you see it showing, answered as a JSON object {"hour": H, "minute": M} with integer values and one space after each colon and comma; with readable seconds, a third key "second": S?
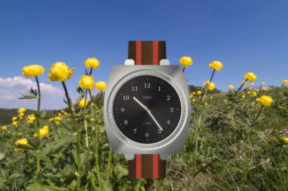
{"hour": 10, "minute": 24}
